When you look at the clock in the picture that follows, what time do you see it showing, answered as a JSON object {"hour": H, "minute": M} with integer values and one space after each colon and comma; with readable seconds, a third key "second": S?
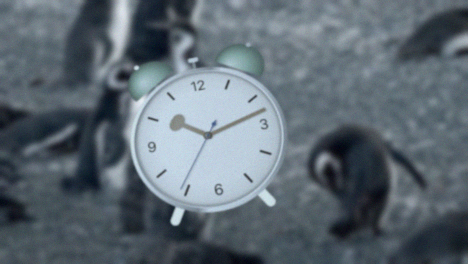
{"hour": 10, "minute": 12, "second": 36}
